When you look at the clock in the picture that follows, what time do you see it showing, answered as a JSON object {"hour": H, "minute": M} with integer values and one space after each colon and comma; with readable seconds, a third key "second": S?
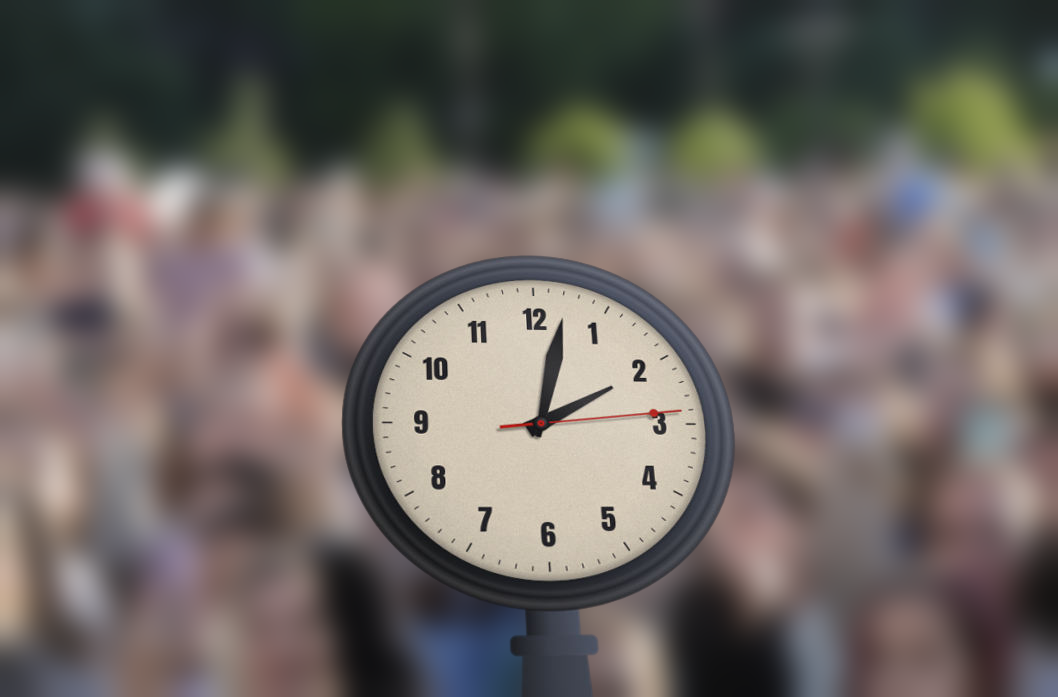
{"hour": 2, "minute": 2, "second": 14}
